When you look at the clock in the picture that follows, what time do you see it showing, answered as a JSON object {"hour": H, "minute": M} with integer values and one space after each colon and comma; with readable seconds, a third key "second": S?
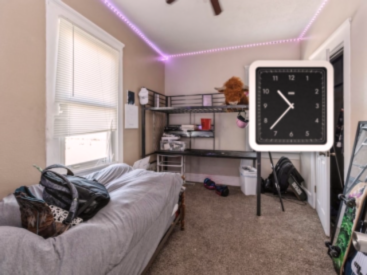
{"hour": 10, "minute": 37}
